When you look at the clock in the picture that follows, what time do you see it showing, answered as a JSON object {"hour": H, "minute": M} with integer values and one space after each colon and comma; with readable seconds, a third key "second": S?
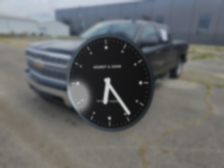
{"hour": 6, "minute": 24}
